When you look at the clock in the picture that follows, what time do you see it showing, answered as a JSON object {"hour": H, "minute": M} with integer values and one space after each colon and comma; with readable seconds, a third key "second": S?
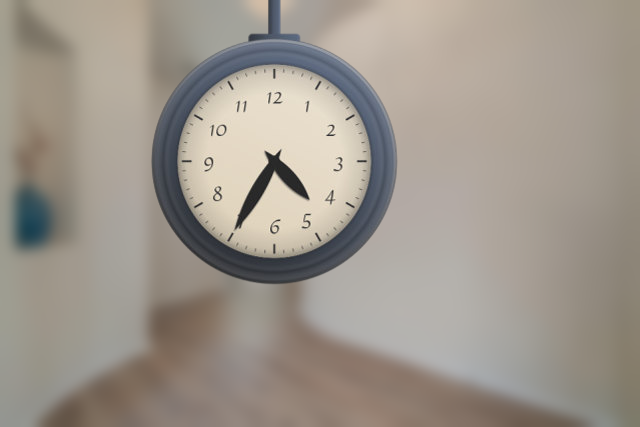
{"hour": 4, "minute": 35}
